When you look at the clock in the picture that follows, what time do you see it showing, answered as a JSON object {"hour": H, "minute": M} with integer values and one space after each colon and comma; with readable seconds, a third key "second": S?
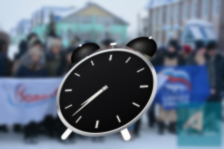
{"hour": 7, "minute": 37}
